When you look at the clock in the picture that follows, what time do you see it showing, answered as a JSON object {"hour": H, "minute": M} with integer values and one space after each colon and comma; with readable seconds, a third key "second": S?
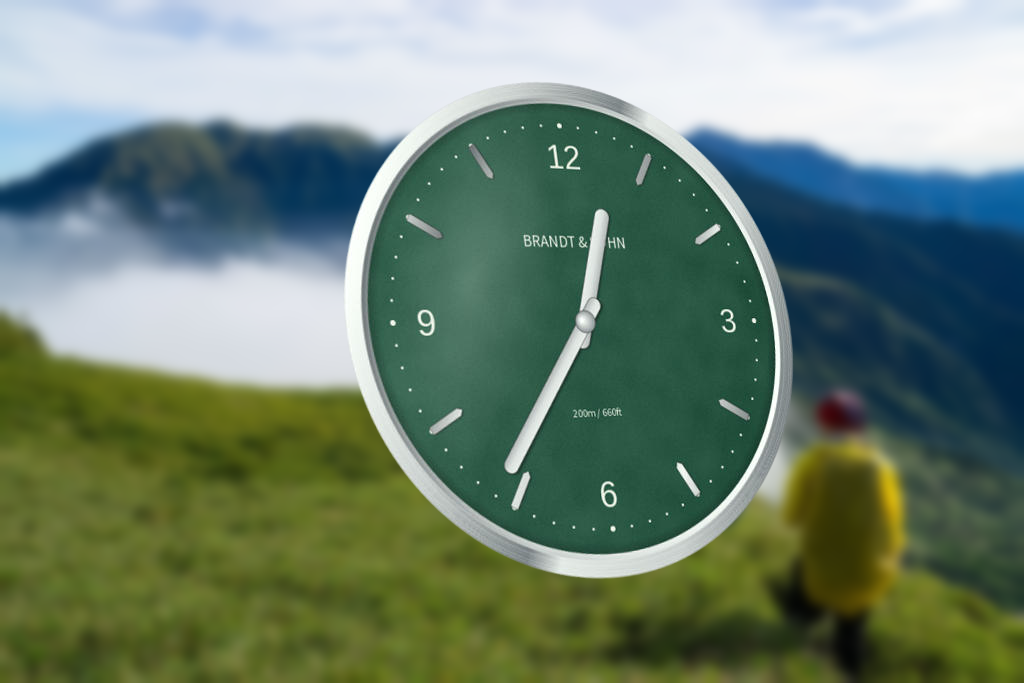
{"hour": 12, "minute": 36}
